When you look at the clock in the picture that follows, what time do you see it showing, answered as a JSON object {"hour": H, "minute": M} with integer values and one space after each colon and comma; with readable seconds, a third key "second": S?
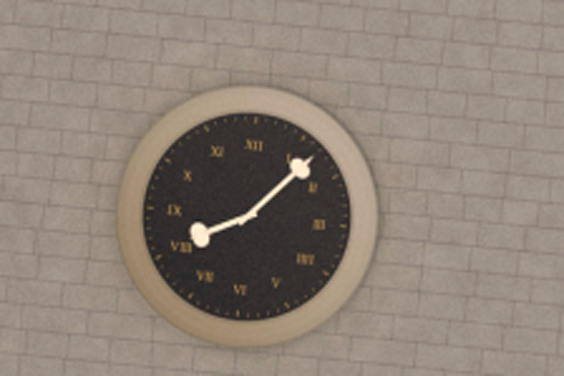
{"hour": 8, "minute": 7}
